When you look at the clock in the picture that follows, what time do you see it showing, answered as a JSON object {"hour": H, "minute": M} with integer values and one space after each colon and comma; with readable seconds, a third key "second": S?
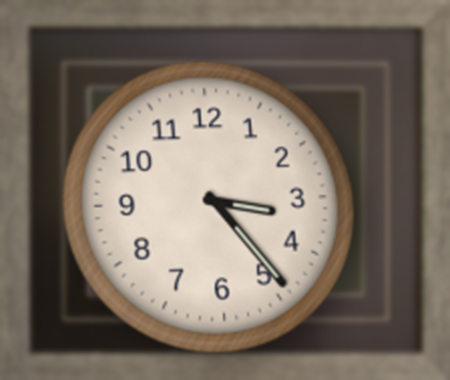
{"hour": 3, "minute": 24}
